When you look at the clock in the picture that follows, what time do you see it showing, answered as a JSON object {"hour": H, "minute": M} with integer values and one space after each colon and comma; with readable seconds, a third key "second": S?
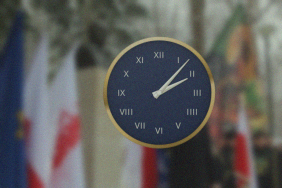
{"hour": 2, "minute": 7}
